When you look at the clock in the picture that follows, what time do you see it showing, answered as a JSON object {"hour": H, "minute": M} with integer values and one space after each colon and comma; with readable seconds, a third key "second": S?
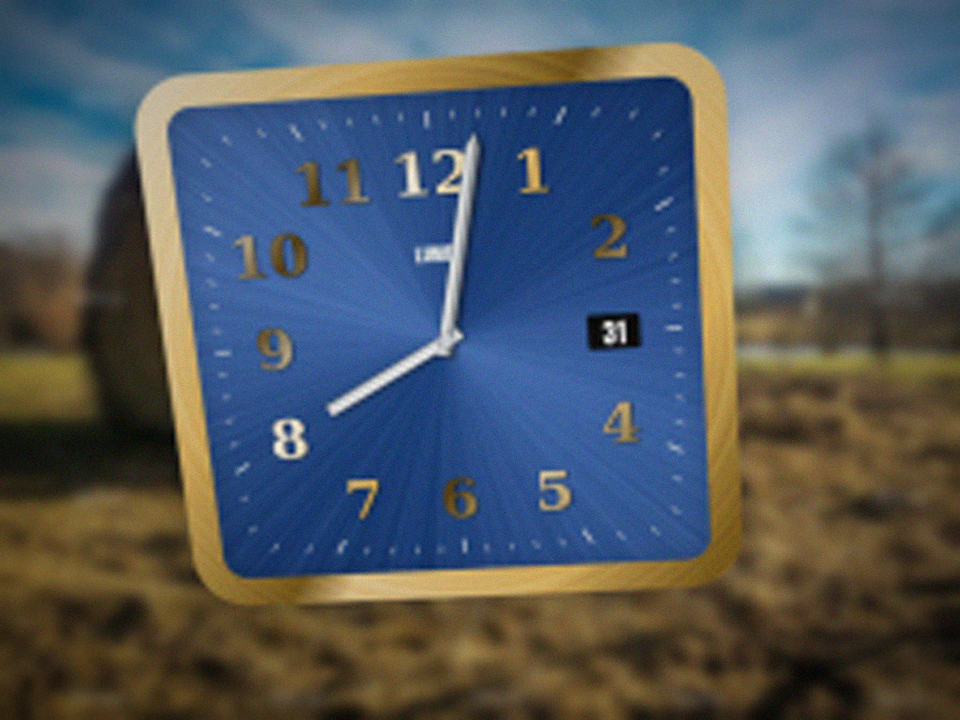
{"hour": 8, "minute": 2}
